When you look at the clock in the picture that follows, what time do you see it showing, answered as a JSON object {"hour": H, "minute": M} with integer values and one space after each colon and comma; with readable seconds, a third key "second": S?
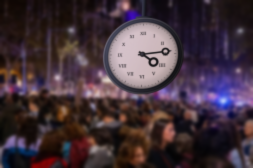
{"hour": 4, "minute": 14}
